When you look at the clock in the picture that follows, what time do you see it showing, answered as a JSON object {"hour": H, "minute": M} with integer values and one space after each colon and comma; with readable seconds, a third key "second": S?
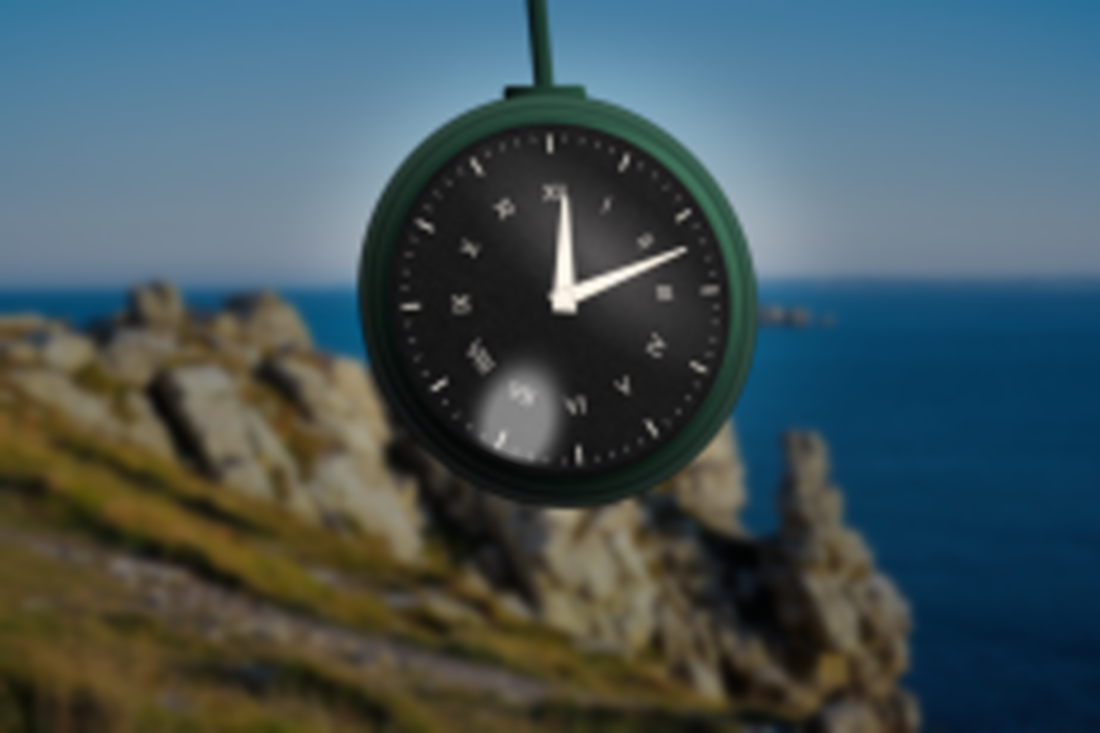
{"hour": 12, "minute": 12}
